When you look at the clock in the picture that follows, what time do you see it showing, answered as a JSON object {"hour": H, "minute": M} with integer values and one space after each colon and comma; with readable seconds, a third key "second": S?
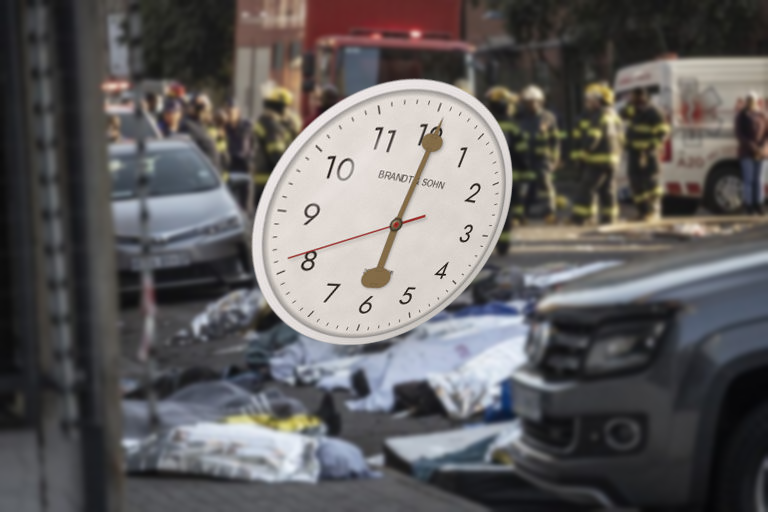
{"hour": 6, "minute": 0, "second": 41}
